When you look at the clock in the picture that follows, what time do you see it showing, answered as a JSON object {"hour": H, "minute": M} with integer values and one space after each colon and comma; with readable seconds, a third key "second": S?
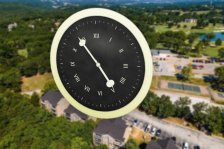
{"hour": 4, "minute": 54}
